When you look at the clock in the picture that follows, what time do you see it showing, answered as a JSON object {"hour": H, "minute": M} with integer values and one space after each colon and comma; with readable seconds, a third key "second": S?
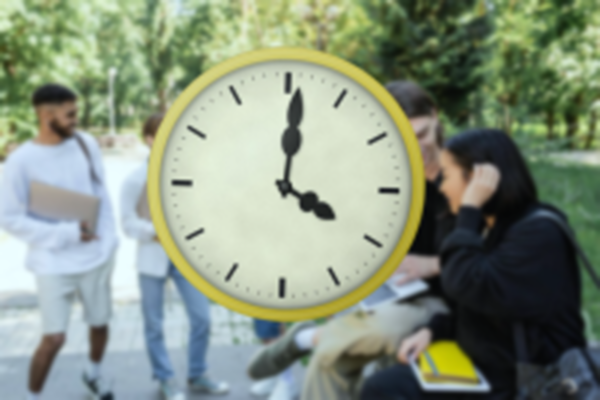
{"hour": 4, "minute": 1}
